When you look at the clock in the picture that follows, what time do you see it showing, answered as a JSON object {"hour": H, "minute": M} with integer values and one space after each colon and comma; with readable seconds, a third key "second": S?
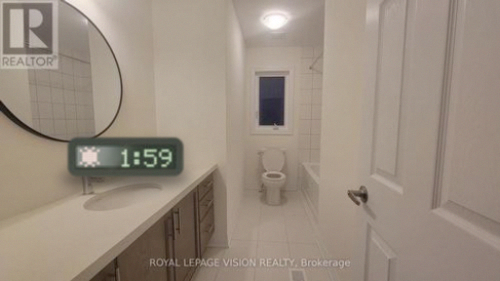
{"hour": 1, "minute": 59}
